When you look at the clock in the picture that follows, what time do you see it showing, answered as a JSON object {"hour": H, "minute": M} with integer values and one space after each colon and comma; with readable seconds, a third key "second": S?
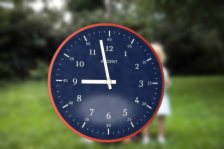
{"hour": 8, "minute": 58}
